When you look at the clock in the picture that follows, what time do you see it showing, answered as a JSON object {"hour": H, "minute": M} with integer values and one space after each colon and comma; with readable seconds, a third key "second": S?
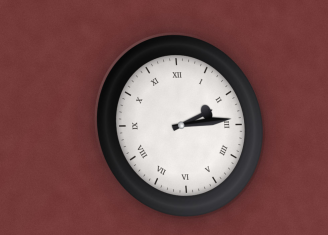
{"hour": 2, "minute": 14}
